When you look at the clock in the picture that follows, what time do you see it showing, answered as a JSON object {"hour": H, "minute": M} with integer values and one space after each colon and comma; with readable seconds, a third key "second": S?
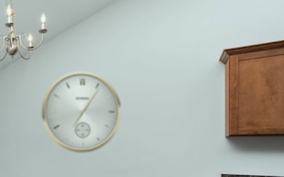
{"hour": 7, "minute": 6}
